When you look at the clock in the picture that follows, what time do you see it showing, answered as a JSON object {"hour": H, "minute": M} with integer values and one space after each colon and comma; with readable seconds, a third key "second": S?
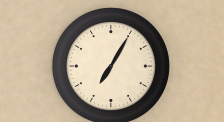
{"hour": 7, "minute": 5}
